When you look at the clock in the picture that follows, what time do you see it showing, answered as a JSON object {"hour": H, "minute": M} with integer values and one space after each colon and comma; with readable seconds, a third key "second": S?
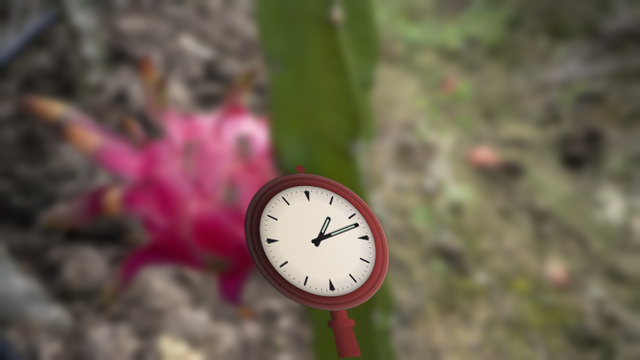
{"hour": 1, "minute": 12}
